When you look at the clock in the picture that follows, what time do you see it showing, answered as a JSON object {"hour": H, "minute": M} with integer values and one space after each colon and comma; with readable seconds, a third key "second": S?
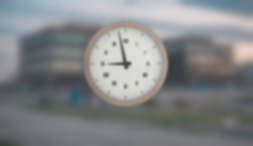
{"hour": 8, "minute": 58}
